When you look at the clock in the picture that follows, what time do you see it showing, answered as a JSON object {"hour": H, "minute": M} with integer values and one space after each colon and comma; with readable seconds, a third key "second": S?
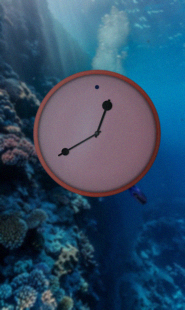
{"hour": 12, "minute": 40}
